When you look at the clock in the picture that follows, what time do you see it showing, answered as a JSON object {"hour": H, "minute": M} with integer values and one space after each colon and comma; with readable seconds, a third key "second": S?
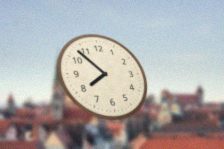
{"hour": 7, "minute": 53}
